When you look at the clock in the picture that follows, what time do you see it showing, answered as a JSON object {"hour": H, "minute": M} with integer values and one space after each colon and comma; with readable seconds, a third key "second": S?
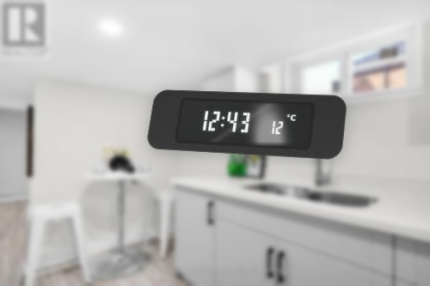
{"hour": 12, "minute": 43}
